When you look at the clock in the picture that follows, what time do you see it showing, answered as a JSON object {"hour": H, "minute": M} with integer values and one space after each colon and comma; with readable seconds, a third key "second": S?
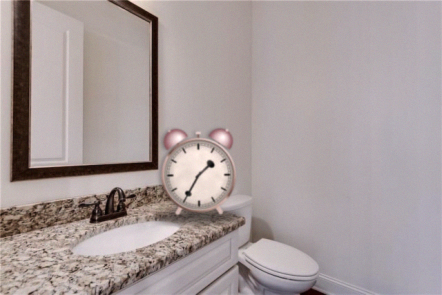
{"hour": 1, "minute": 35}
